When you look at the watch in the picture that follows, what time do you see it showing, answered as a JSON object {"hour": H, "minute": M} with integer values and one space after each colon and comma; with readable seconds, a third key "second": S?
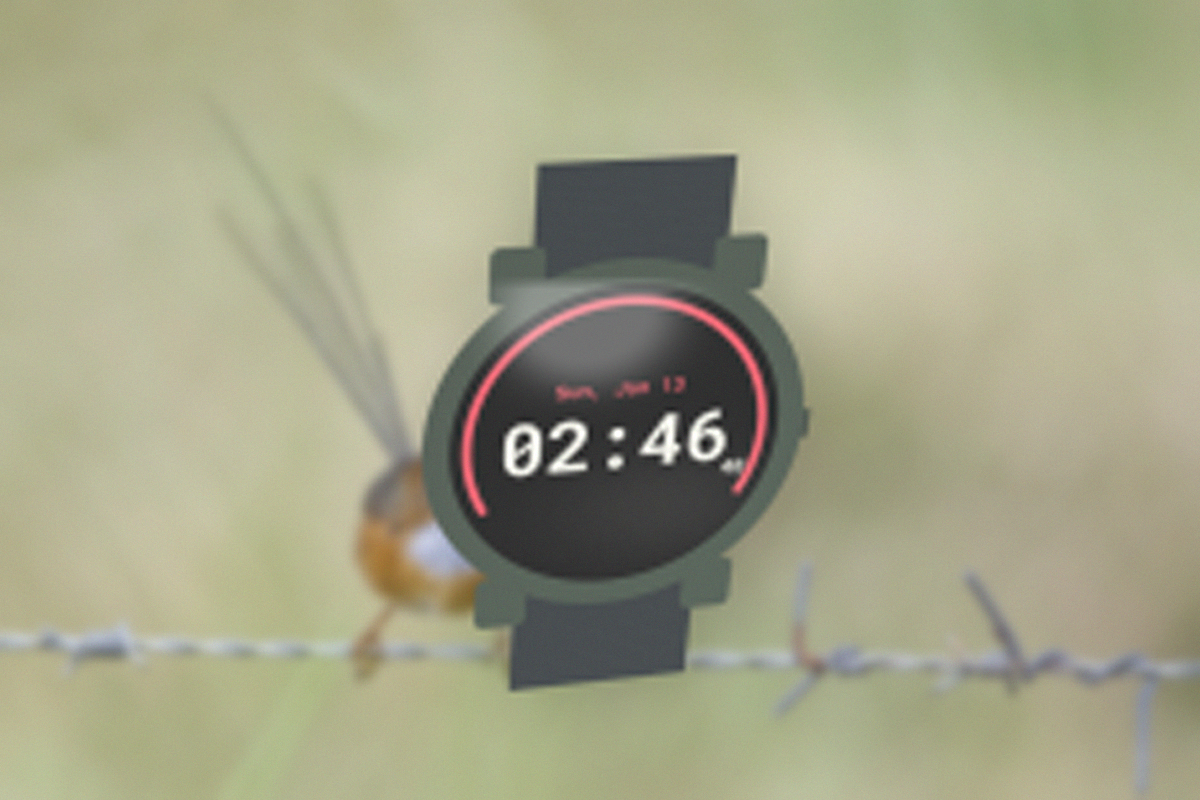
{"hour": 2, "minute": 46}
